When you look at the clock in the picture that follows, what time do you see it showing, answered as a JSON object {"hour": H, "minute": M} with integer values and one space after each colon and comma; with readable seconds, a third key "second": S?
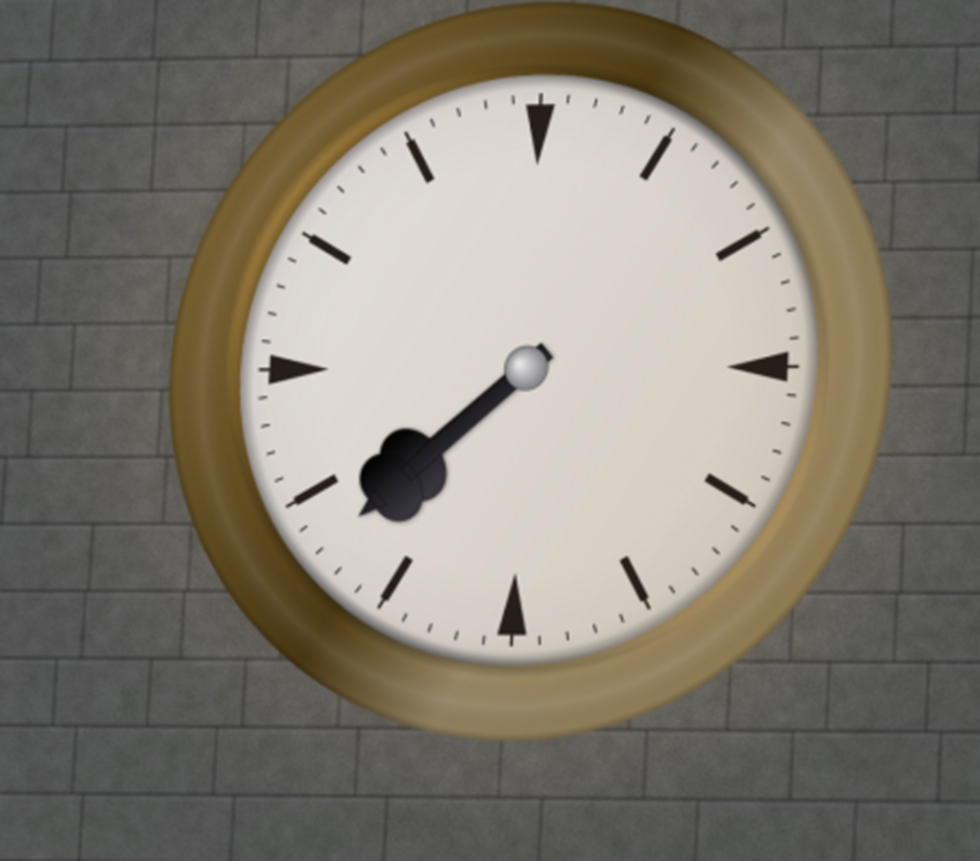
{"hour": 7, "minute": 38}
